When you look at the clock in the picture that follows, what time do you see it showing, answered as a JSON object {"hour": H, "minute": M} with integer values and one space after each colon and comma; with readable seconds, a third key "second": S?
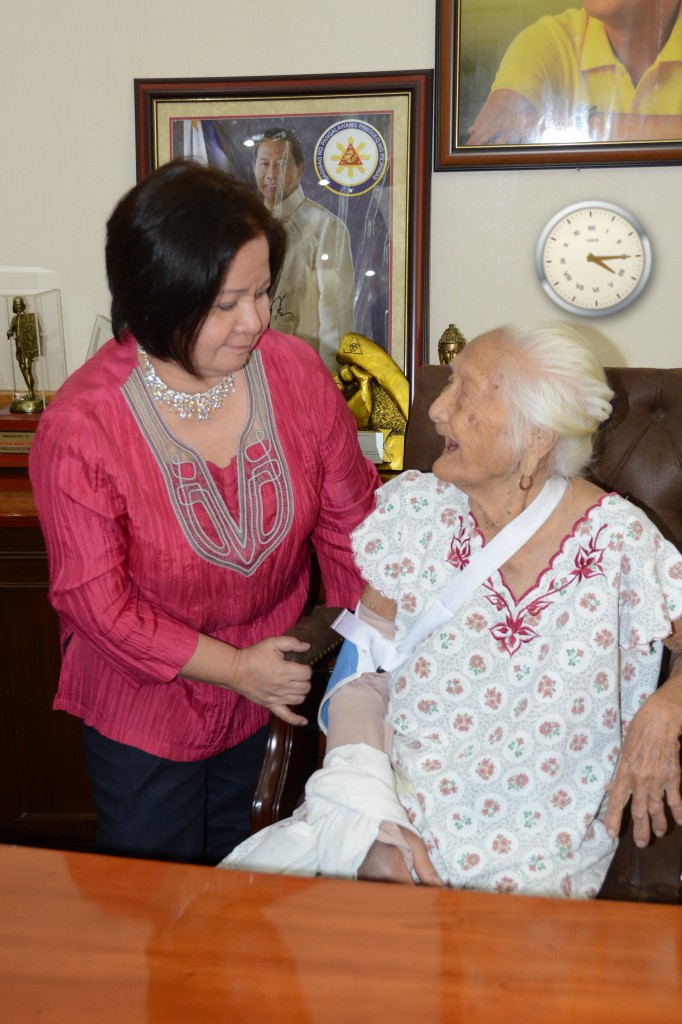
{"hour": 4, "minute": 15}
